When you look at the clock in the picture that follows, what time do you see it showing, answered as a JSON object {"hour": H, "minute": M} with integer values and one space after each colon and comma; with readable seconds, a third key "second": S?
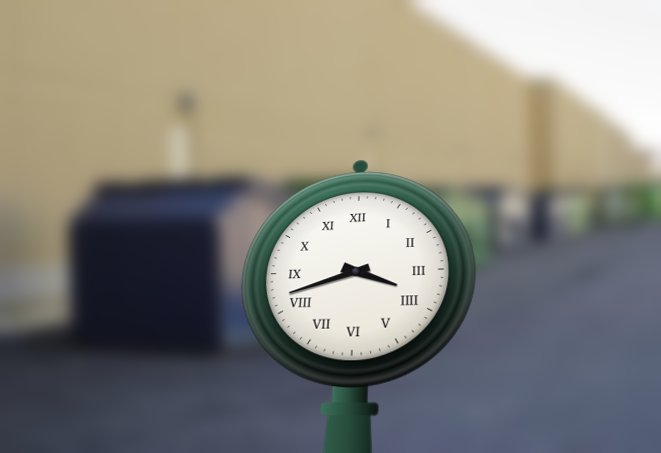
{"hour": 3, "minute": 42}
